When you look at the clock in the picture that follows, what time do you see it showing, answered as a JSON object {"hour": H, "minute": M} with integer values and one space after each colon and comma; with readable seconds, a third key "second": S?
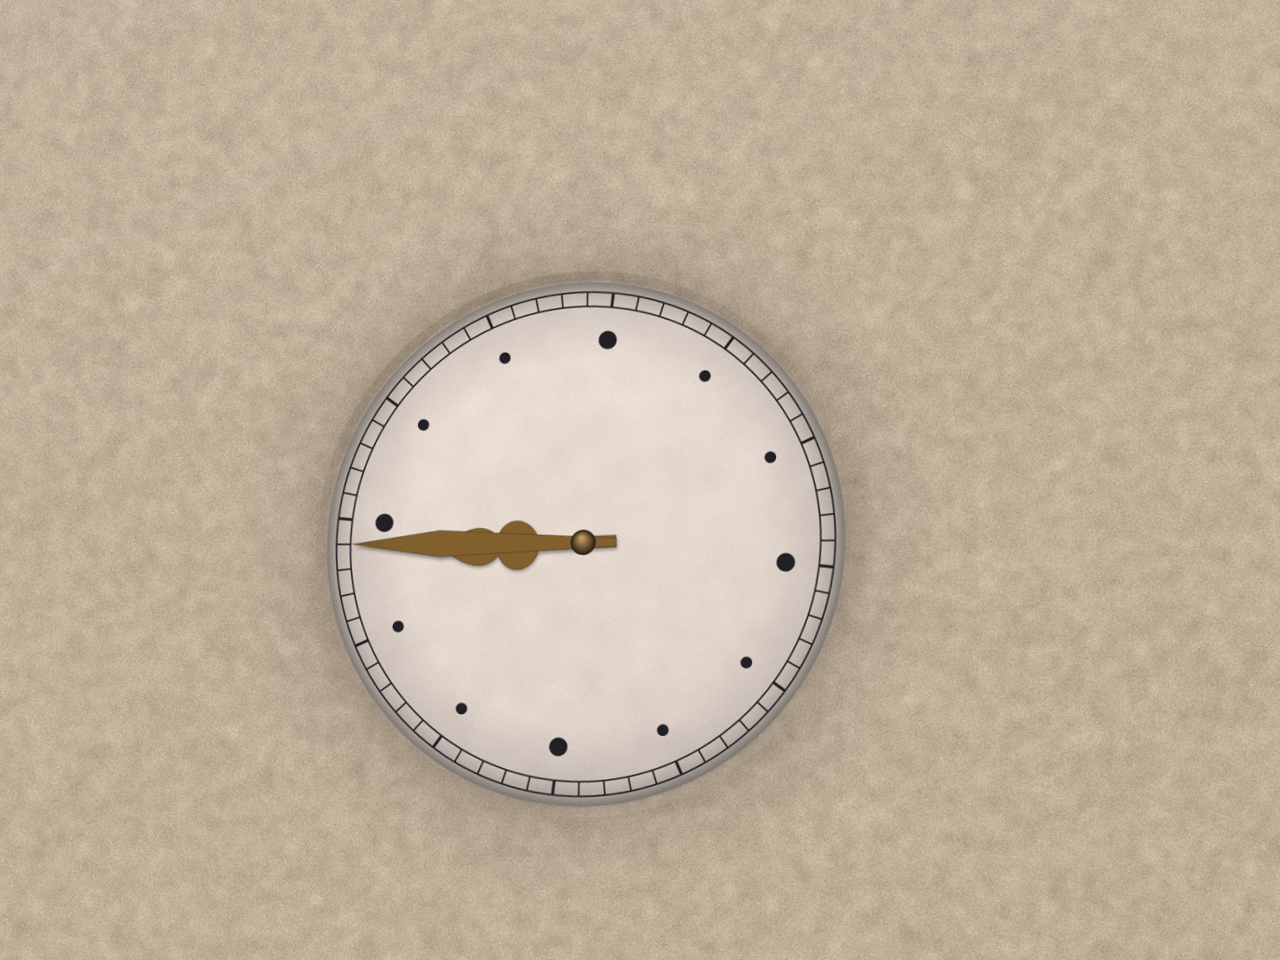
{"hour": 8, "minute": 44}
